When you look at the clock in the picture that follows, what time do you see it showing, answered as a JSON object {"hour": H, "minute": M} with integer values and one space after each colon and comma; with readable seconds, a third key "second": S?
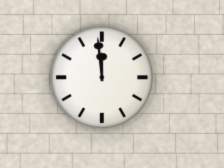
{"hour": 11, "minute": 59}
